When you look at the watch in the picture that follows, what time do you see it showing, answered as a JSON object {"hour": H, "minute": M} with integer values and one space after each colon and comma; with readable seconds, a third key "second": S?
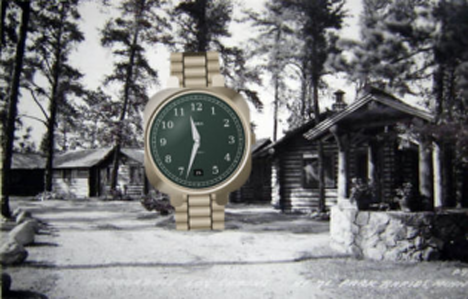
{"hour": 11, "minute": 33}
